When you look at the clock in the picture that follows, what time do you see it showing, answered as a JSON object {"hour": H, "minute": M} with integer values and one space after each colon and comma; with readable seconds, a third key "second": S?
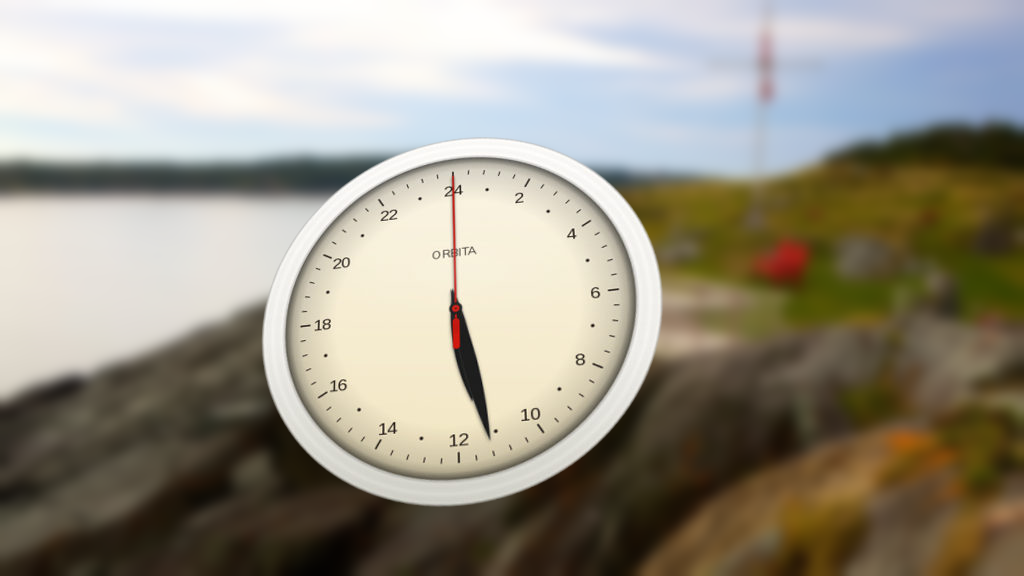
{"hour": 11, "minute": 28, "second": 0}
